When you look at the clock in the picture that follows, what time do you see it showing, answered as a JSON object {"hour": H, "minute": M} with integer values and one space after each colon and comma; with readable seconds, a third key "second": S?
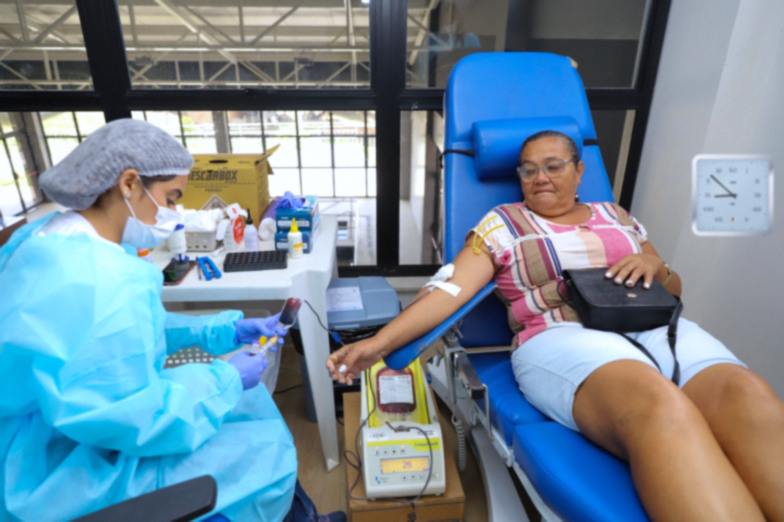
{"hour": 8, "minute": 52}
